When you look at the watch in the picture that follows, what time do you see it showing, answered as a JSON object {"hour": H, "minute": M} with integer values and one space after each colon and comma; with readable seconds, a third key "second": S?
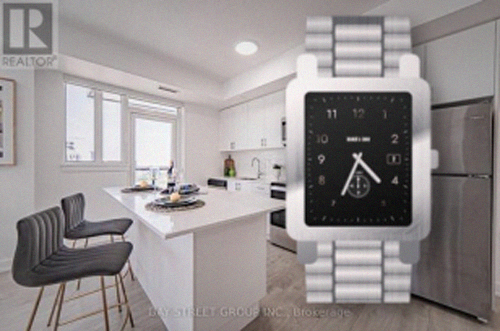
{"hour": 4, "minute": 34}
